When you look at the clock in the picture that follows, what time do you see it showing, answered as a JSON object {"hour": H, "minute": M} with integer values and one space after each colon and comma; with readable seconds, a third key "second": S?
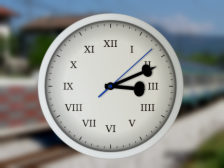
{"hour": 3, "minute": 11, "second": 8}
